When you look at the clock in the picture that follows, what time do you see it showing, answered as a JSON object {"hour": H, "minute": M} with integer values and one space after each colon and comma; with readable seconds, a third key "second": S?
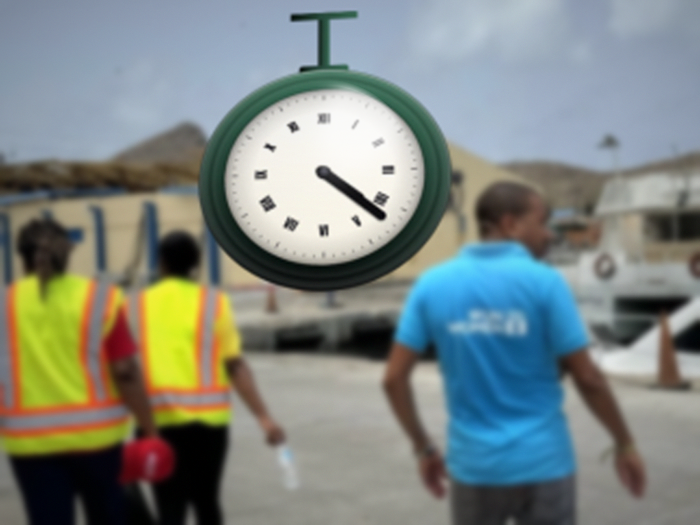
{"hour": 4, "minute": 22}
